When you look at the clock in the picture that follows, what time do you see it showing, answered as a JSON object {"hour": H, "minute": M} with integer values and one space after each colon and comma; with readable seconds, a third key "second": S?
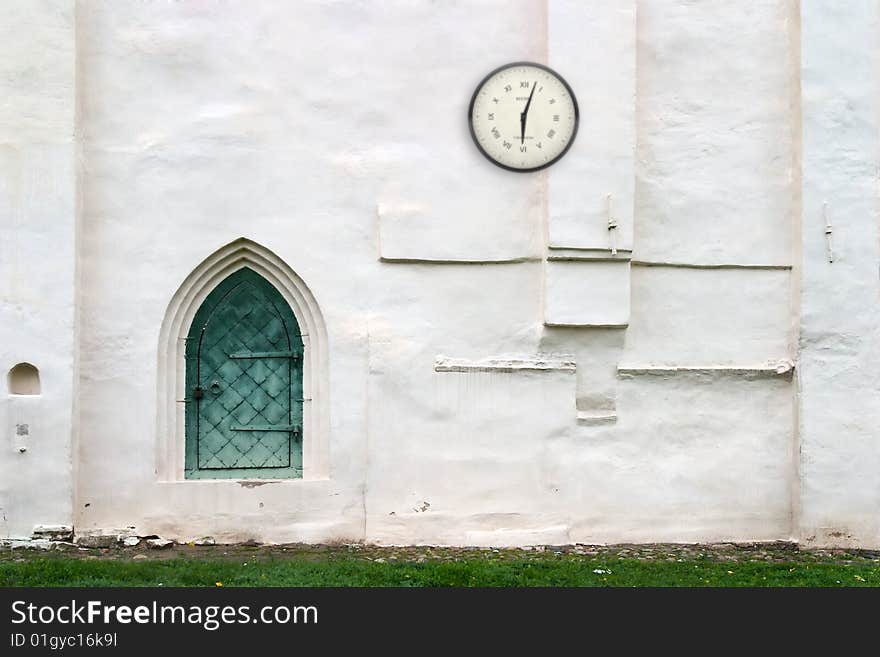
{"hour": 6, "minute": 3}
